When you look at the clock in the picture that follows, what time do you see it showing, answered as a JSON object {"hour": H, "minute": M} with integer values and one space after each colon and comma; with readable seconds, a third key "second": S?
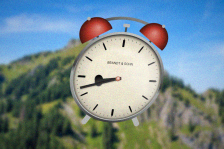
{"hour": 8, "minute": 42}
